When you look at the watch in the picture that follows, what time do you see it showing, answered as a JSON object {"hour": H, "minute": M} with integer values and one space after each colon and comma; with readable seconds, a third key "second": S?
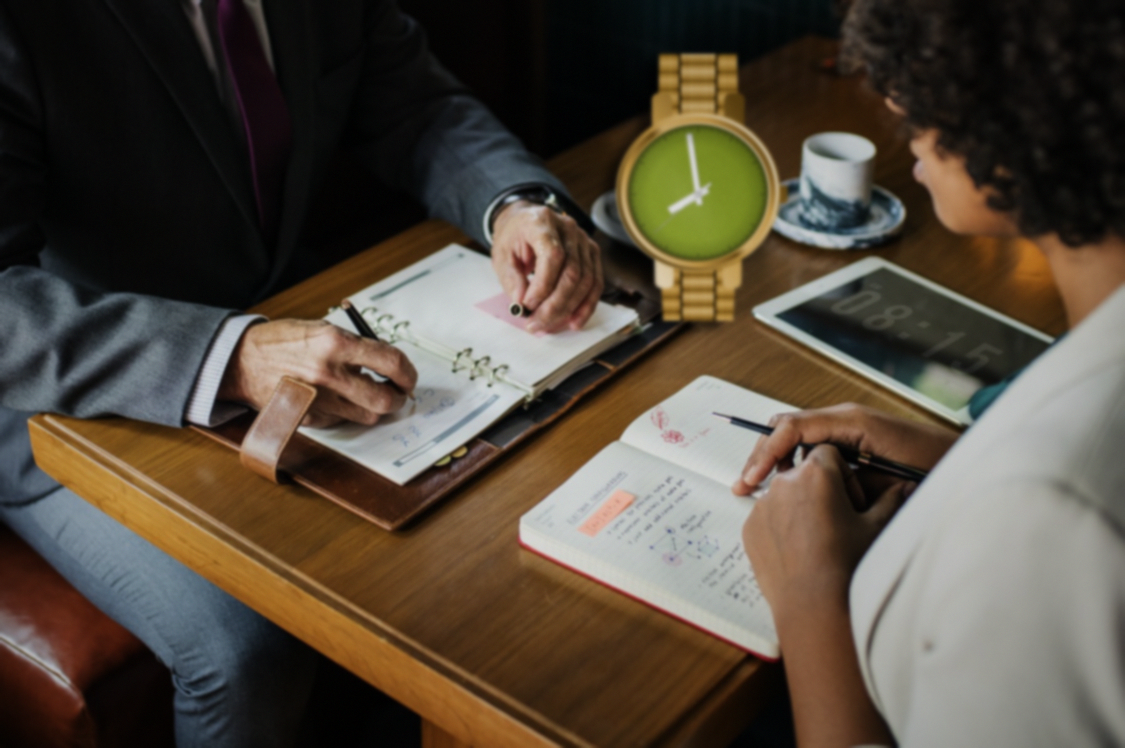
{"hour": 7, "minute": 58, "second": 38}
